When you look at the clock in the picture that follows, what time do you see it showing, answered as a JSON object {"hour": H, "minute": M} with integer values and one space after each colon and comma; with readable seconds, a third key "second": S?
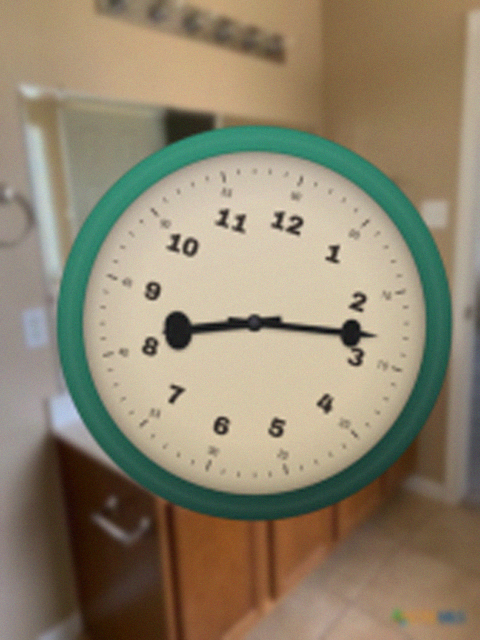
{"hour": 8, "minute": 13}
